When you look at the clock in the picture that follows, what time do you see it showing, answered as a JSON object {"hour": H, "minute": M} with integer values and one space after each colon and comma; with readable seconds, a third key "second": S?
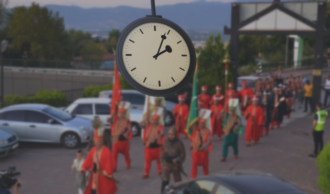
{"hour": 2, "minute": 4}
